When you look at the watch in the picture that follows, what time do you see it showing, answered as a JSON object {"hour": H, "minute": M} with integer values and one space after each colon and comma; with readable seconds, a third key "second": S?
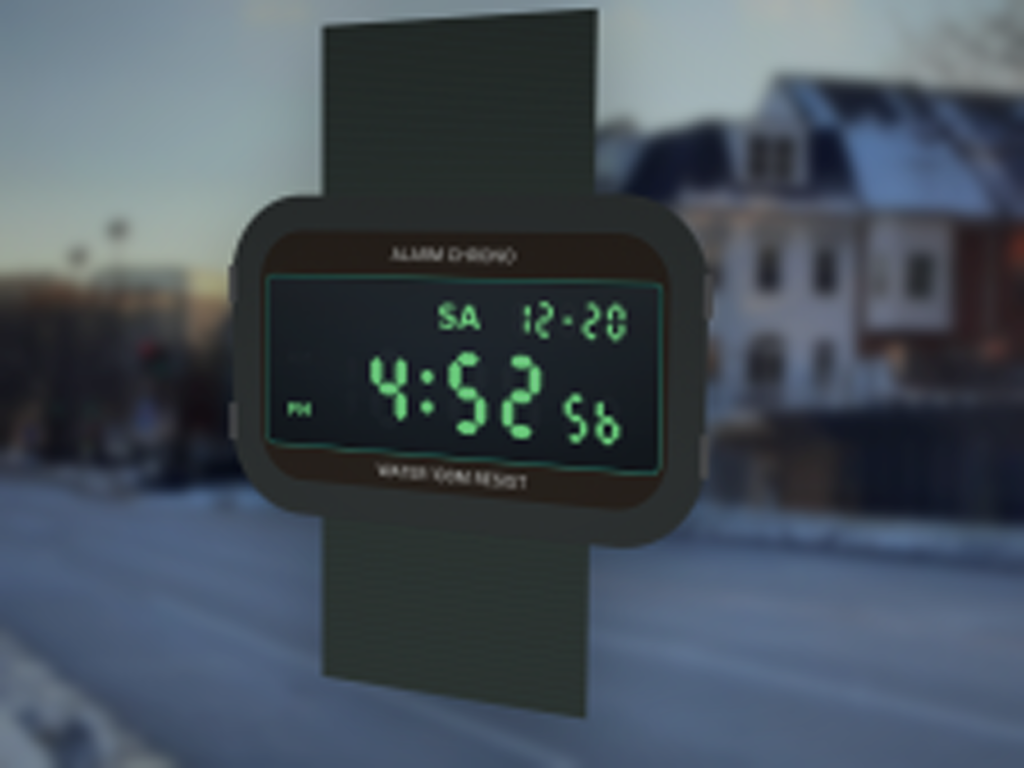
{"hour": 4, "minute": 52, "second": 56}
